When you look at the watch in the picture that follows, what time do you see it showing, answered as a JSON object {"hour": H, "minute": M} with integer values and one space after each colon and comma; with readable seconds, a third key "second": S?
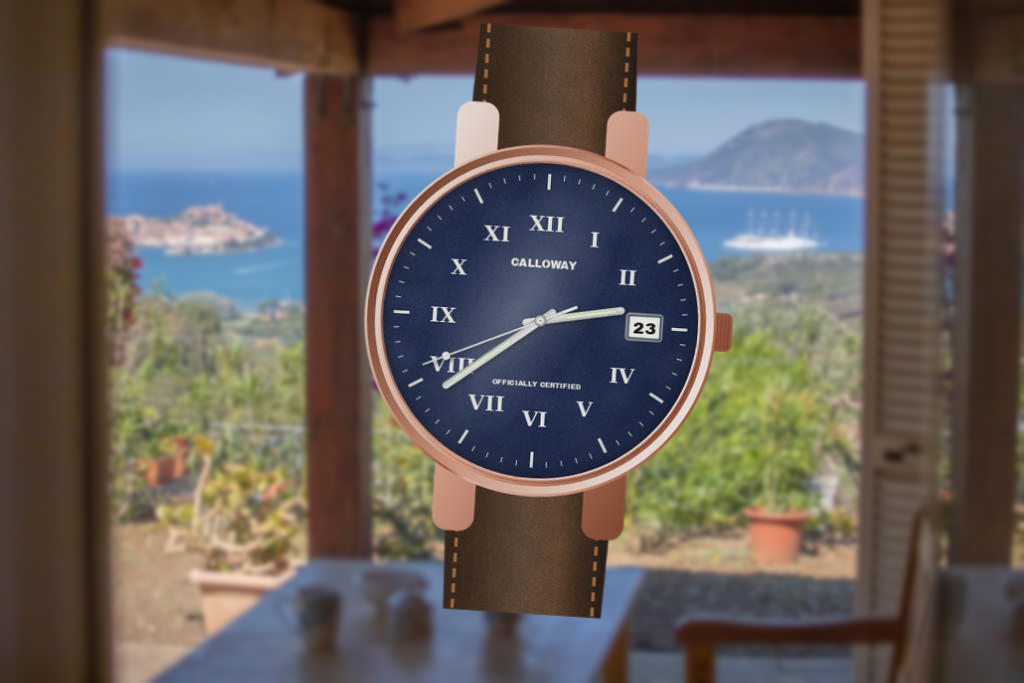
{"hour": 2, "minute": 38, "second": 41}
